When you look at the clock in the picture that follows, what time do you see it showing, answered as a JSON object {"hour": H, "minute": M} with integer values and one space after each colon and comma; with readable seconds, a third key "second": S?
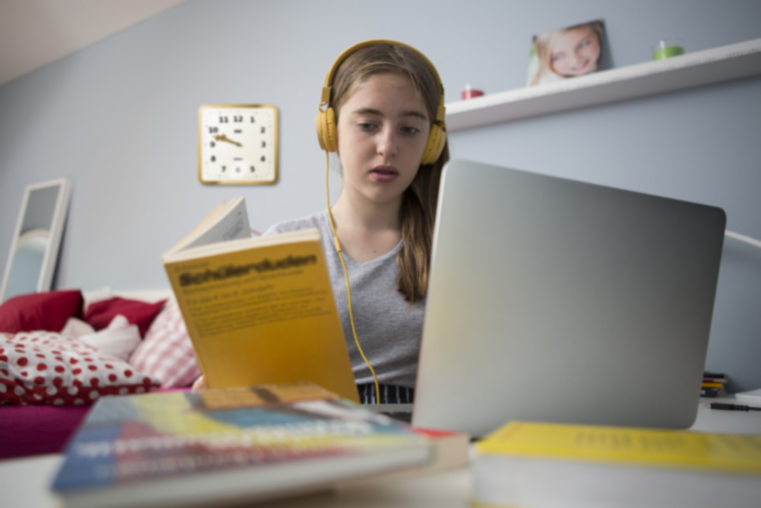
{"hour": 9, "minute": 48}
